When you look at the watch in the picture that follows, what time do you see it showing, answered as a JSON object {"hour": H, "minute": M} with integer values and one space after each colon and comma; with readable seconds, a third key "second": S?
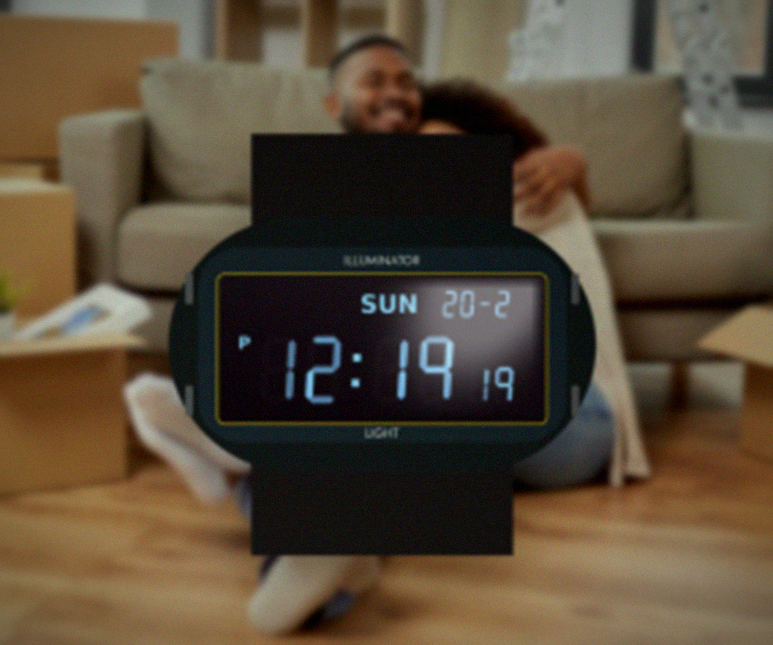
{"hour": 12, "minute": 19, "second": 19}
